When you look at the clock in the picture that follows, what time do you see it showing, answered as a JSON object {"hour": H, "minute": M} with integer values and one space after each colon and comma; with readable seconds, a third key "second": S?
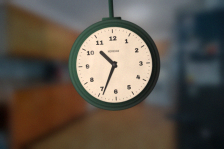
{"hour": 10, "minute": 34}
